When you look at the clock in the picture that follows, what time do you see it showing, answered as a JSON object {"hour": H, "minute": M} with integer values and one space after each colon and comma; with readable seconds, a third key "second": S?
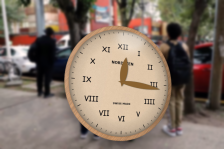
{"hour": 12, "minute": 16}
